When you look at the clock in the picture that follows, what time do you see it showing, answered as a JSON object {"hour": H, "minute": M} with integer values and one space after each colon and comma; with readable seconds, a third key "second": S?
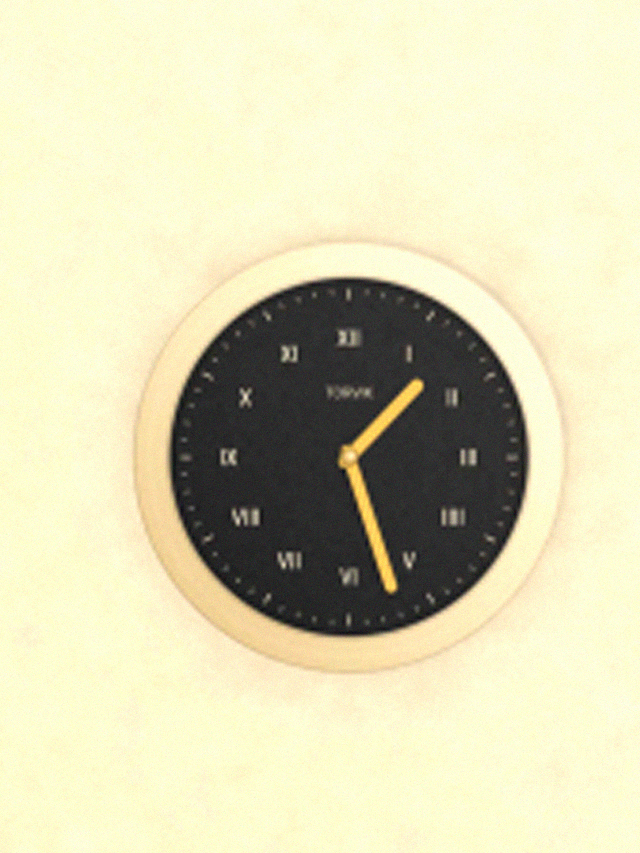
{"hour": 1, "minute": 27}
